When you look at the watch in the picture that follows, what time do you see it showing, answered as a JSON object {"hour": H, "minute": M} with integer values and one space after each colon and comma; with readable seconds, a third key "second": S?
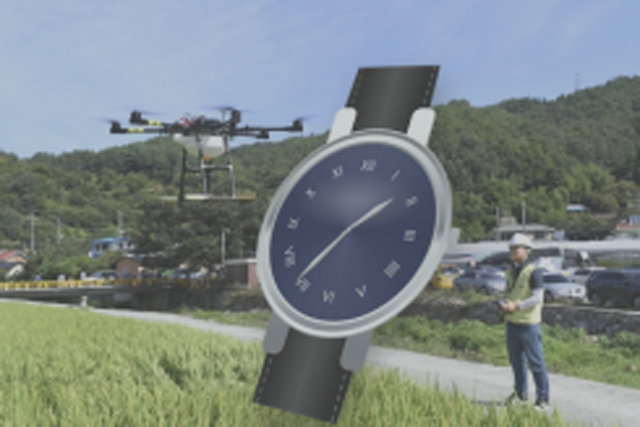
{"hour": 1, "minute": 36}
